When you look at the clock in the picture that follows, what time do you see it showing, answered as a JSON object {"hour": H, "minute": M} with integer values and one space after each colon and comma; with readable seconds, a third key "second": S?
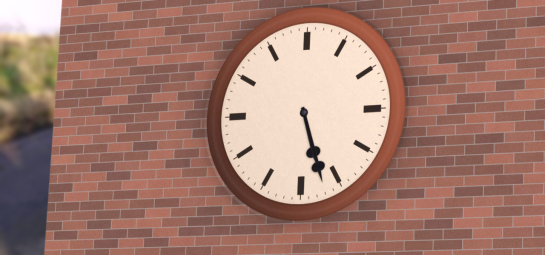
{"hour": 5, "minute": 27}
